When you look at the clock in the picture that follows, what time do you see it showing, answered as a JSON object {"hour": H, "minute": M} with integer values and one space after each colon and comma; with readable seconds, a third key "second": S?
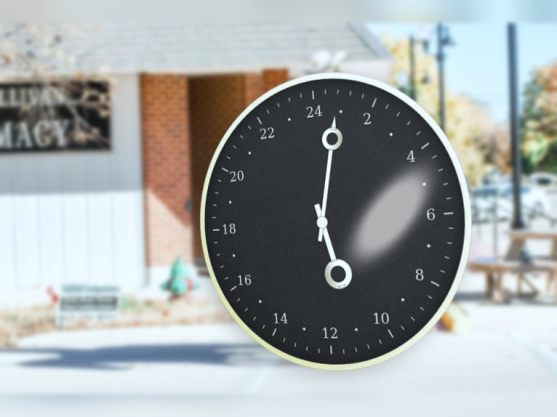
{"hour": 11, "minute": 2}
